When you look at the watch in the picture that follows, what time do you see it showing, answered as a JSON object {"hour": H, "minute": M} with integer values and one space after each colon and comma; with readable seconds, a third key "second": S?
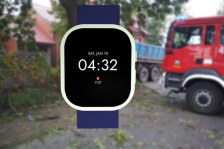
{"hour": 4, "minute": 32}
